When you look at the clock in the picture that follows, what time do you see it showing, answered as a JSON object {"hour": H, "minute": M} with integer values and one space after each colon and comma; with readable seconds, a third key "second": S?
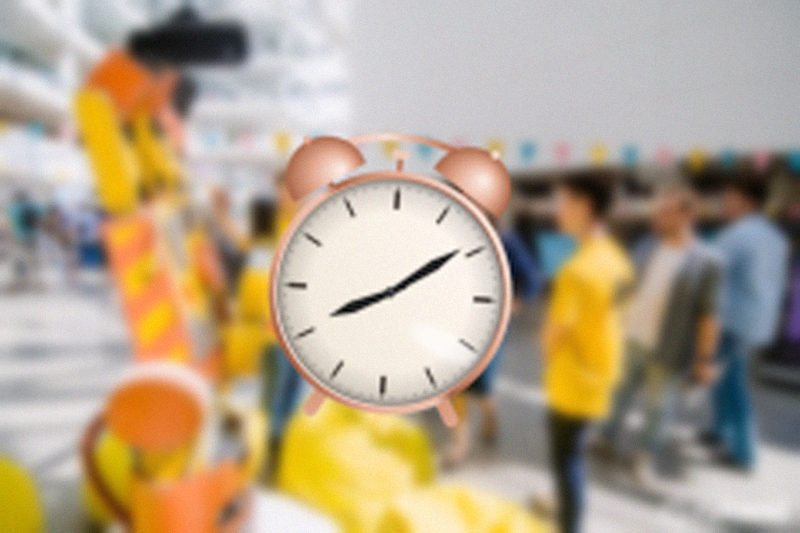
{"hour": 8, "minute": 9}
